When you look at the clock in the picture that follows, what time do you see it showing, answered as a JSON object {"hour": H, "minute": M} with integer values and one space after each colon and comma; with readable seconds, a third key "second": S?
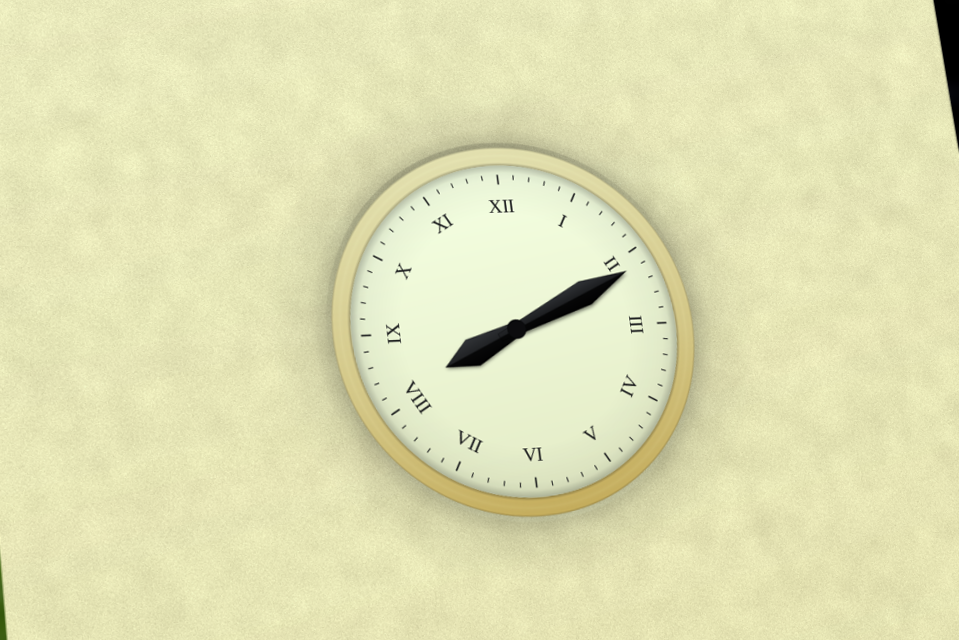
{"hour": 8, "minute": 11}
